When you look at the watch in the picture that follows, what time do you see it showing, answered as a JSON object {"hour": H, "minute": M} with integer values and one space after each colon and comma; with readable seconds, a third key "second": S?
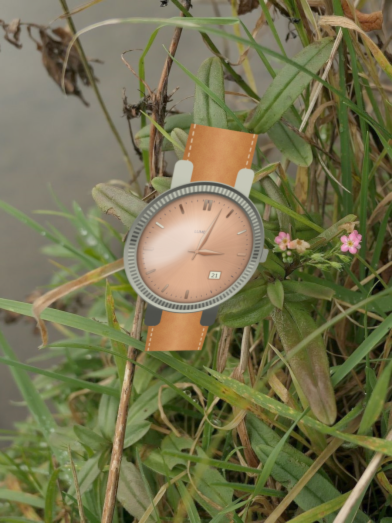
{"hour": 3, "minute": 3}
